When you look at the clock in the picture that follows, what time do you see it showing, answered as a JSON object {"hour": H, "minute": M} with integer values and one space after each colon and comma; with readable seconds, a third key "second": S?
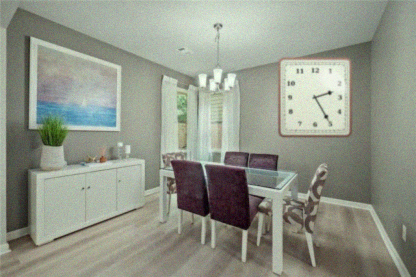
{"hour": 2, "minute": 25}
